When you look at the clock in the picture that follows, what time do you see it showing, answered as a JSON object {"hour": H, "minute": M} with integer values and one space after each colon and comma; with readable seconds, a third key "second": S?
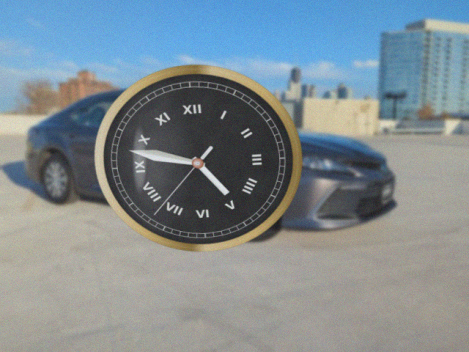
{"hour": 4, "minute": 47, "second": 37}
